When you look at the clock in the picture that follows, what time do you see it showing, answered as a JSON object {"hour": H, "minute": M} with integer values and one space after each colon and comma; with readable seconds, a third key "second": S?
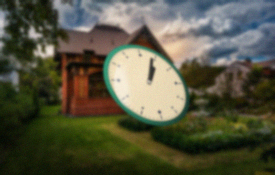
{"hour": 1, "minute": 4}
